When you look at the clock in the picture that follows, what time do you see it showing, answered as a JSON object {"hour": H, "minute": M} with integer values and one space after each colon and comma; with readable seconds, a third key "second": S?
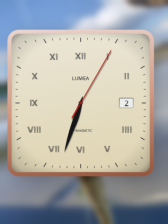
{"hour": 6, "minute": 33, "second": 5}
